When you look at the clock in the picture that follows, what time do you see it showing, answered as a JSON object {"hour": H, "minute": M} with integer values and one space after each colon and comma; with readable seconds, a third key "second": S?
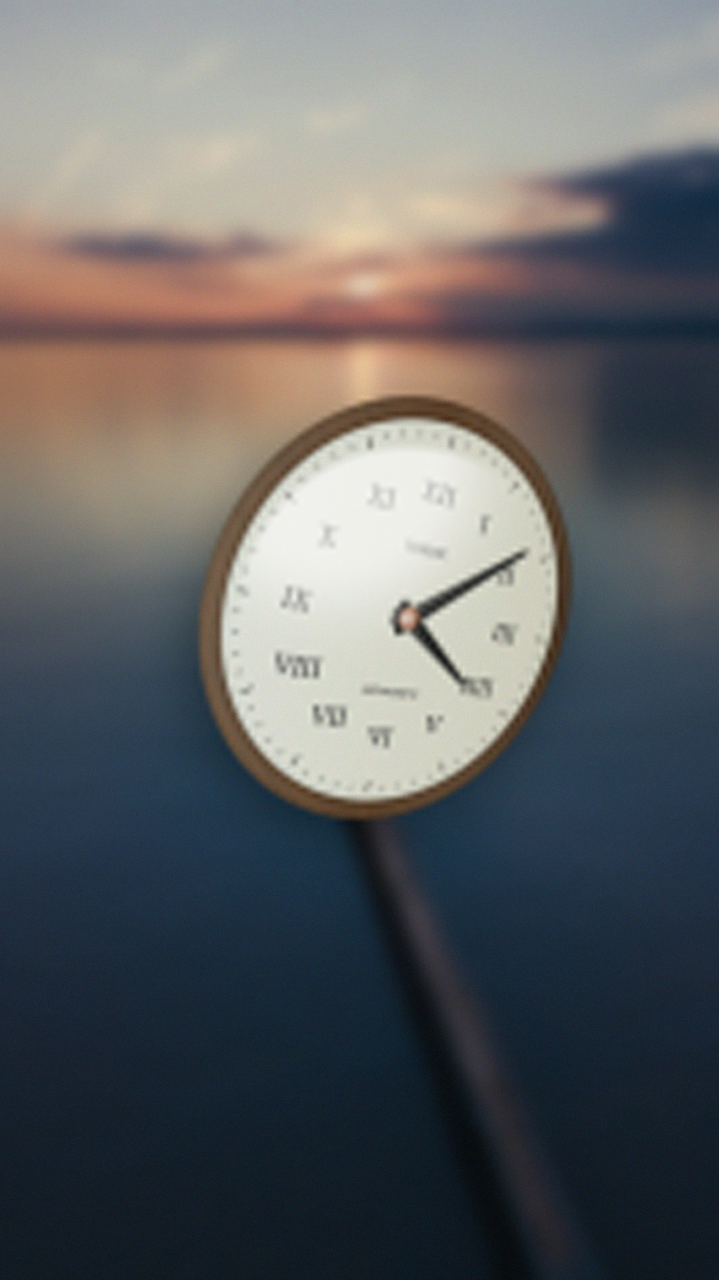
{"hour": 4, "minute": 9}
